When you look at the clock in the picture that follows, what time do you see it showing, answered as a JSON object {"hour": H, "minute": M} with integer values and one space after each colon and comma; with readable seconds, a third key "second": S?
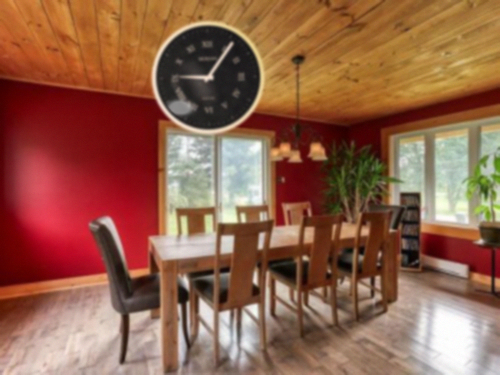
{"hour": 9, "minute": 6}
